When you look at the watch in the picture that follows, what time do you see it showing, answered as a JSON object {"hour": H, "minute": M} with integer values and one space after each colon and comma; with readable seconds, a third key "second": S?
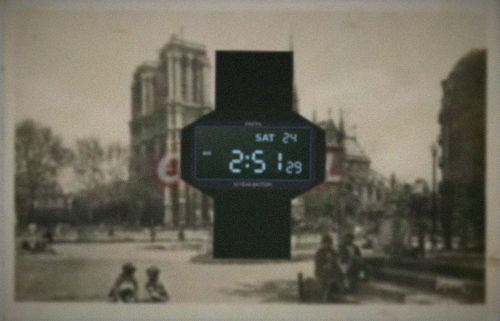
{"hour": 2, "minute": 51, "second": 29}
